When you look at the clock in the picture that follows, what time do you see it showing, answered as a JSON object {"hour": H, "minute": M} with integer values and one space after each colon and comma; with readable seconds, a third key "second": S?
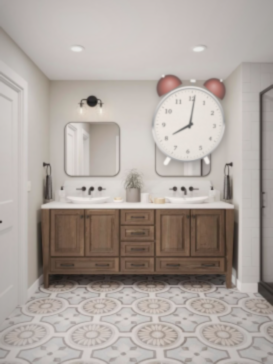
{"hour": 8, "minute": 1}
